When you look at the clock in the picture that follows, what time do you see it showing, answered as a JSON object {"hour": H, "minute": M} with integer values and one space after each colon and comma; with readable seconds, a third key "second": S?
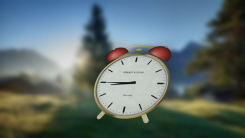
{"hour": 8, "minute": 45}
